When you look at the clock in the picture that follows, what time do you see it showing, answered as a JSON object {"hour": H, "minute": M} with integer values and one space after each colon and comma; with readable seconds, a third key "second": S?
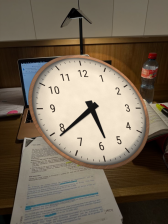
{"hour": 5, "minute": 39}
